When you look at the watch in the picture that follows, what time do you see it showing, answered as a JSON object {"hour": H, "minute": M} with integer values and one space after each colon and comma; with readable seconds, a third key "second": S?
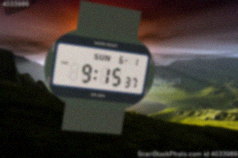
{"hour": 9, "minute": 15}
